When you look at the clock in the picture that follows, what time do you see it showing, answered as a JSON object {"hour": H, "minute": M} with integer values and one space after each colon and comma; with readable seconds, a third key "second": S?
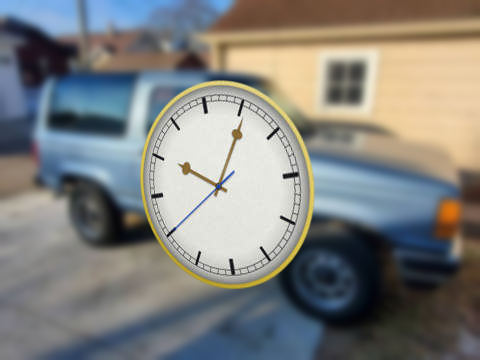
{"hour": 10, "minute": 5, "second": 40}
